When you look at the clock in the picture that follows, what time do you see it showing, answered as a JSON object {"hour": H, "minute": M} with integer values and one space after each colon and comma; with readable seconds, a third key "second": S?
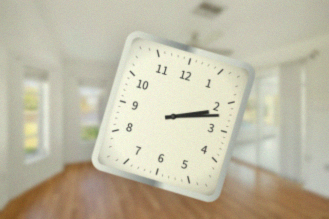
{"hour": 2, "minute": 12}
